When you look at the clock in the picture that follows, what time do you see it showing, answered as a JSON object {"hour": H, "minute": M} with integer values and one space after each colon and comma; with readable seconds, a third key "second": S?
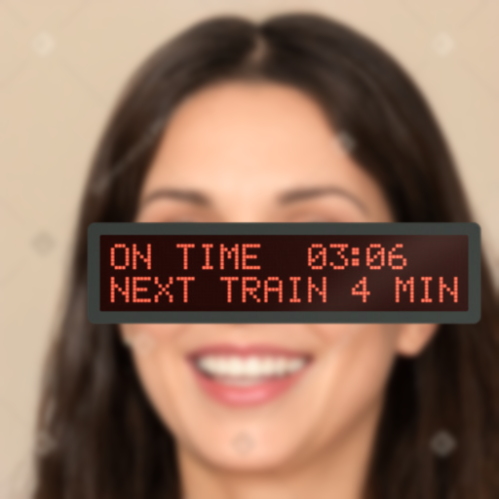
{"hour": 3, "minute": 6}
